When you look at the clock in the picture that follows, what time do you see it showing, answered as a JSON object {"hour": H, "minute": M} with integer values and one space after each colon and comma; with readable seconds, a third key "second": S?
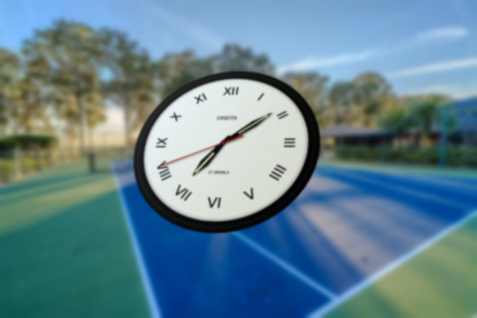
{"hour": 7, "minute": 8, "second": 41}
